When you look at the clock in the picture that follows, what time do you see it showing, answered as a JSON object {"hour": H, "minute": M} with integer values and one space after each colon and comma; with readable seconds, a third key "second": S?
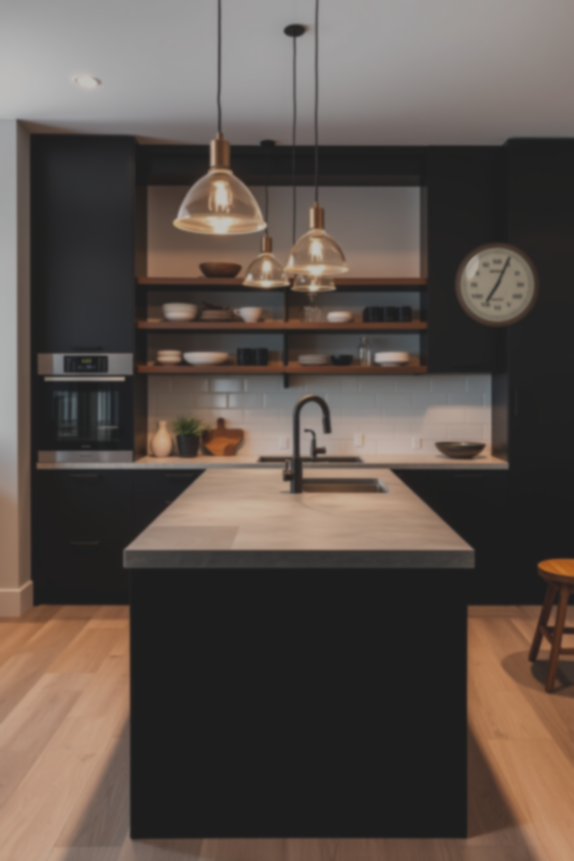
{"hour": 7, "minute": 4}
